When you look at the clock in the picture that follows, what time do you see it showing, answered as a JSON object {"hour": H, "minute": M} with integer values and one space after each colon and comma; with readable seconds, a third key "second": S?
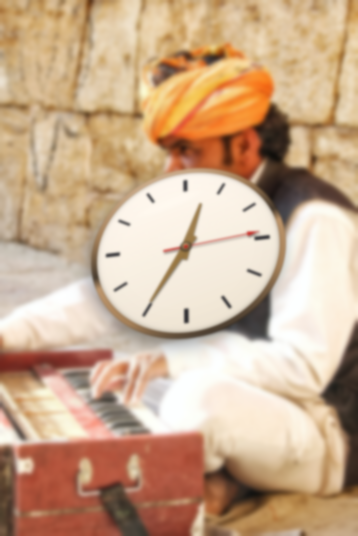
{"hour": 12, "minute": 35, "second": 14}
